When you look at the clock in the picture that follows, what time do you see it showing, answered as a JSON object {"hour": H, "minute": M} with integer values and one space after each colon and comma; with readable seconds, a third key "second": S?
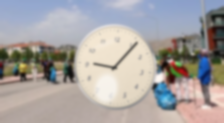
{"hour": 9, "minute": 6}
